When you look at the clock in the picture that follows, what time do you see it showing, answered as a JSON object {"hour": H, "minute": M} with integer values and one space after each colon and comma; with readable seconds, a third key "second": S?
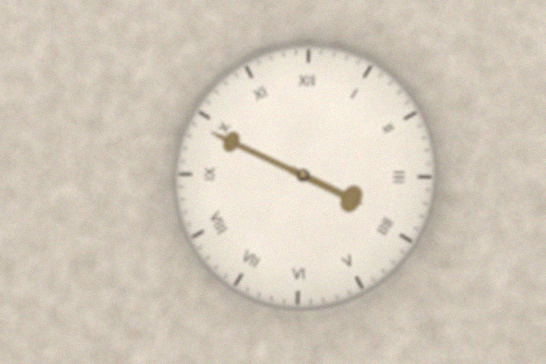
{"hour": 3, "minute": 49}
